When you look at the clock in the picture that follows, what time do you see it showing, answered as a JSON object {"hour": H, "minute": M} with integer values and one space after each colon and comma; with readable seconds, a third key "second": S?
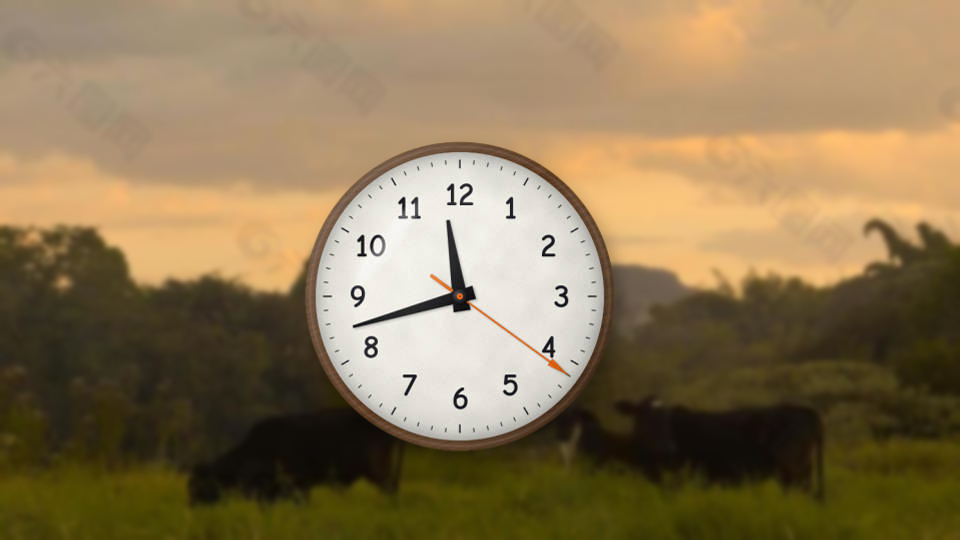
{"hour": 11, "minute": 42, "second": 21}
